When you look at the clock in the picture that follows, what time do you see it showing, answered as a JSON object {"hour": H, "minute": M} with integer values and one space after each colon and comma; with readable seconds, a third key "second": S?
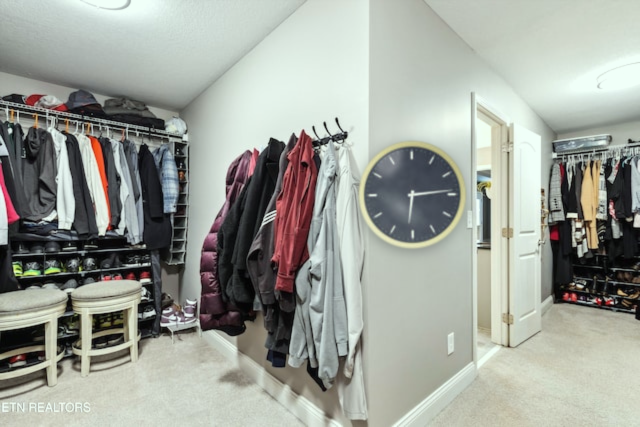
{"hour": 6, "minute": 14}
